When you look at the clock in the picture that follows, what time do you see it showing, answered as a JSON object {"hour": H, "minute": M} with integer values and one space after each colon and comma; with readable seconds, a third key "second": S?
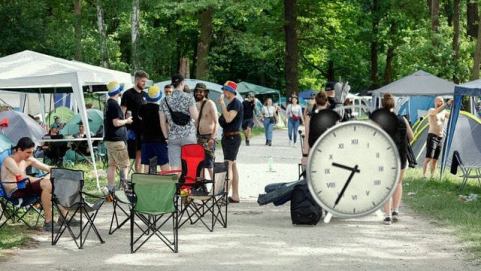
{"hour": 9, "minute": 35}
